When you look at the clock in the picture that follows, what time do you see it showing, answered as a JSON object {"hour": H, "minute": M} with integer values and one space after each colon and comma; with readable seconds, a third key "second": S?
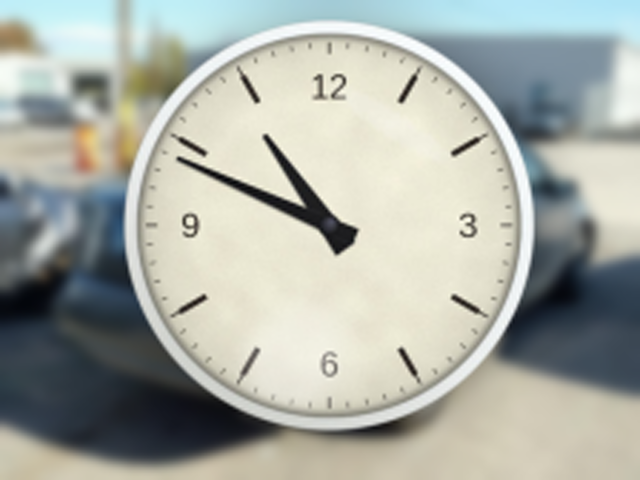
{"hour": 10, "minute": 49}
